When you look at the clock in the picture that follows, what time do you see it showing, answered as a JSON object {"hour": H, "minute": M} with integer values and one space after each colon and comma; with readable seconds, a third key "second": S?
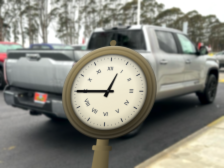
{"hour": 12, "minute": 45}
